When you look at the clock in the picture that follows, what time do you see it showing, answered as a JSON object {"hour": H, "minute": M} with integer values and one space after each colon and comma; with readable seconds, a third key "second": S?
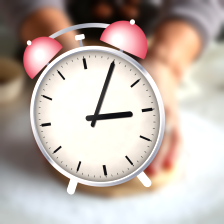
{"hour": 3, "minute": 5}
